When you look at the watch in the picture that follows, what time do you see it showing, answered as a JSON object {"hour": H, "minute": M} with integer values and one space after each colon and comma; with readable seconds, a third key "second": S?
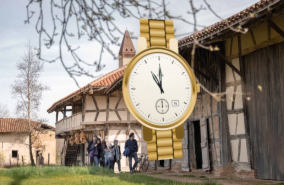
{"hour": 11, "minute": 0}
